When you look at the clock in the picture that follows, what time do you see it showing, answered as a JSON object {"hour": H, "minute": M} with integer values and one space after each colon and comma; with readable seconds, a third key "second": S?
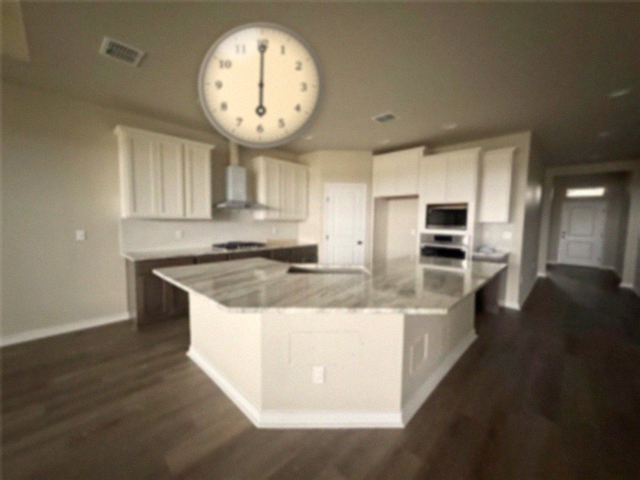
{"hour": 6, "minute": 0}
